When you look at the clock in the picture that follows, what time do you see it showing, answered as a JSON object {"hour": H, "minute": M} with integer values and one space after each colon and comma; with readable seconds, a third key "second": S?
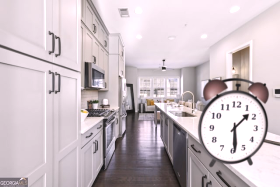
{"hour": 1, "minute": 29}
